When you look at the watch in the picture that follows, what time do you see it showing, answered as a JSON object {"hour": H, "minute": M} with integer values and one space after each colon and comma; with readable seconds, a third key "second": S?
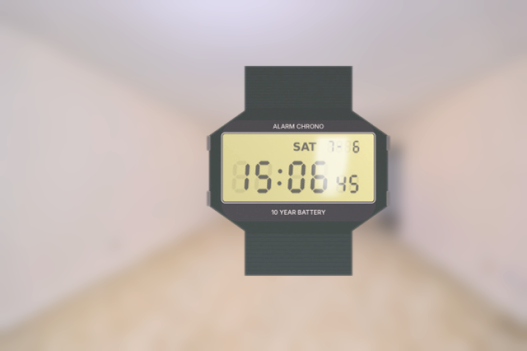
{"hour": 15, "minute": 6, "second": 45}
